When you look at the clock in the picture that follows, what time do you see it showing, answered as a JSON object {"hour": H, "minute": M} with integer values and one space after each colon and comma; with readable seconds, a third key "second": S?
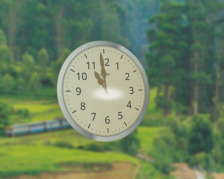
{"hour": 10, "minute": 59}
